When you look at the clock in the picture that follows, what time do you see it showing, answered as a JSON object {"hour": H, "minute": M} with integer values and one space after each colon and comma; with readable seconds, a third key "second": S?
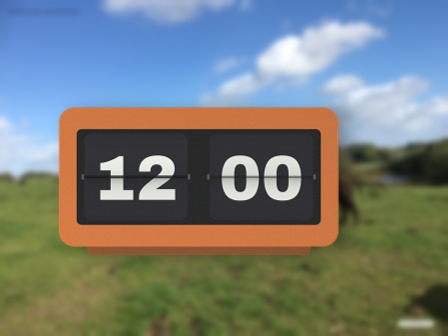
{"hour": 12, "minute": 0}
